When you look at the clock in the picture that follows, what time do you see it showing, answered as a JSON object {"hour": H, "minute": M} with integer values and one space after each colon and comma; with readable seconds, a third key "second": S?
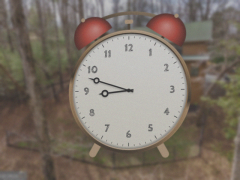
{"hour": 8, "minute": 48}
